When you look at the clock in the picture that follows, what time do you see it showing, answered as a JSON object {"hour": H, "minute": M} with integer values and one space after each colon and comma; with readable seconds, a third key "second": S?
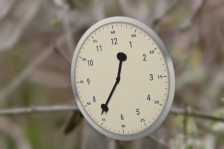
{"hour": 12, "minute": 36}
